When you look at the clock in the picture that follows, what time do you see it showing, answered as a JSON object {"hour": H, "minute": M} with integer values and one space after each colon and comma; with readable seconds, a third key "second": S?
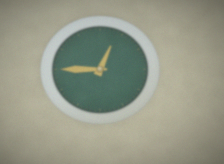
{"hour": 12, "minute": 45}
